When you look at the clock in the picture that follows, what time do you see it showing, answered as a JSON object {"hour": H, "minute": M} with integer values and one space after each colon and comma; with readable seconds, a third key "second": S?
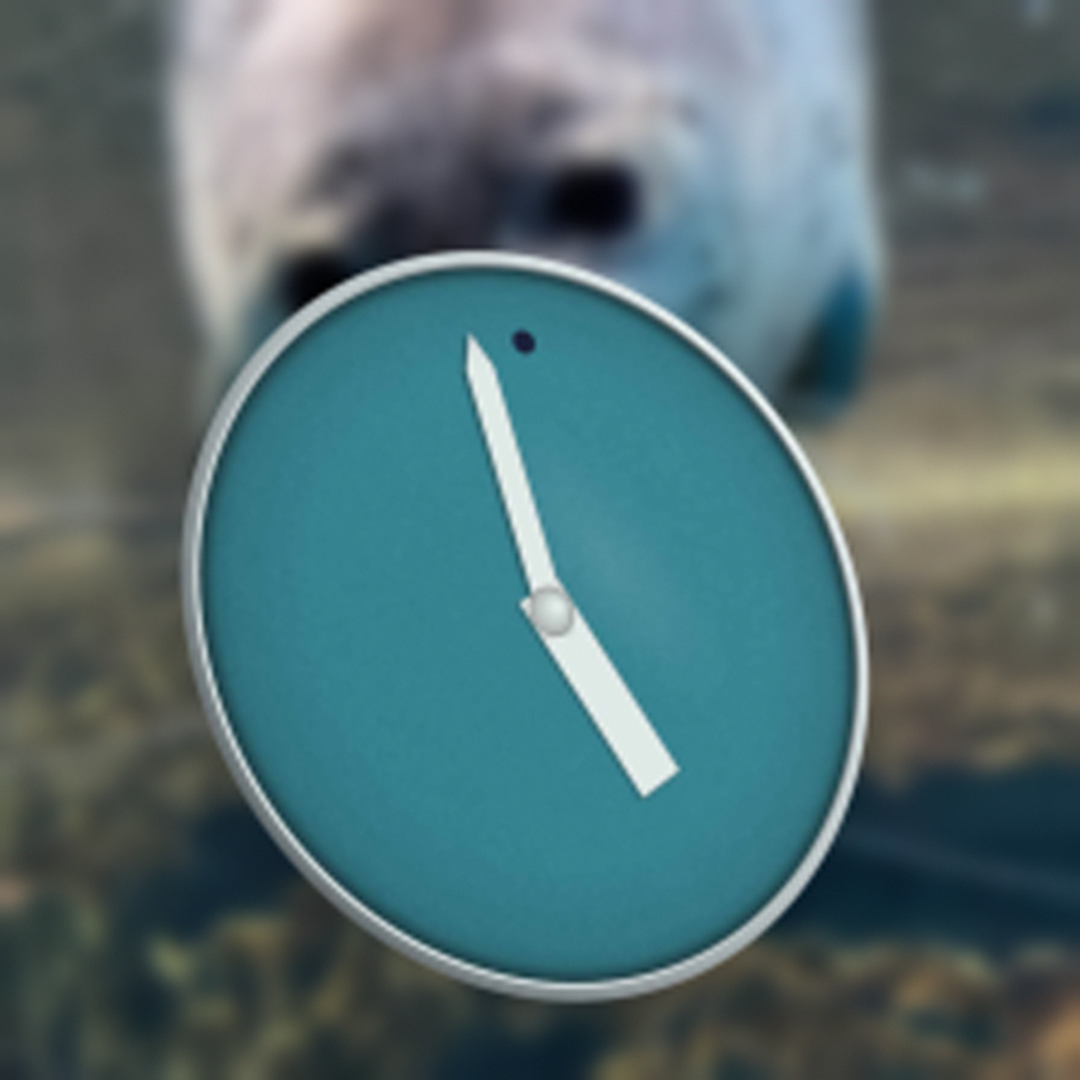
{"hour": 4, "minute": 58}
